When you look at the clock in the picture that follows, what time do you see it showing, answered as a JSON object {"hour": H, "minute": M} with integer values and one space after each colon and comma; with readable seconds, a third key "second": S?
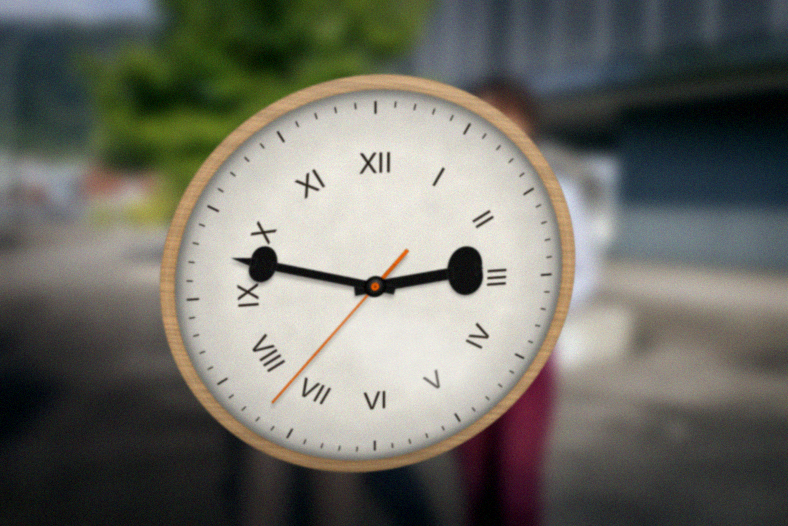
{"hour": 2, "minute": 47, "second": 37}
